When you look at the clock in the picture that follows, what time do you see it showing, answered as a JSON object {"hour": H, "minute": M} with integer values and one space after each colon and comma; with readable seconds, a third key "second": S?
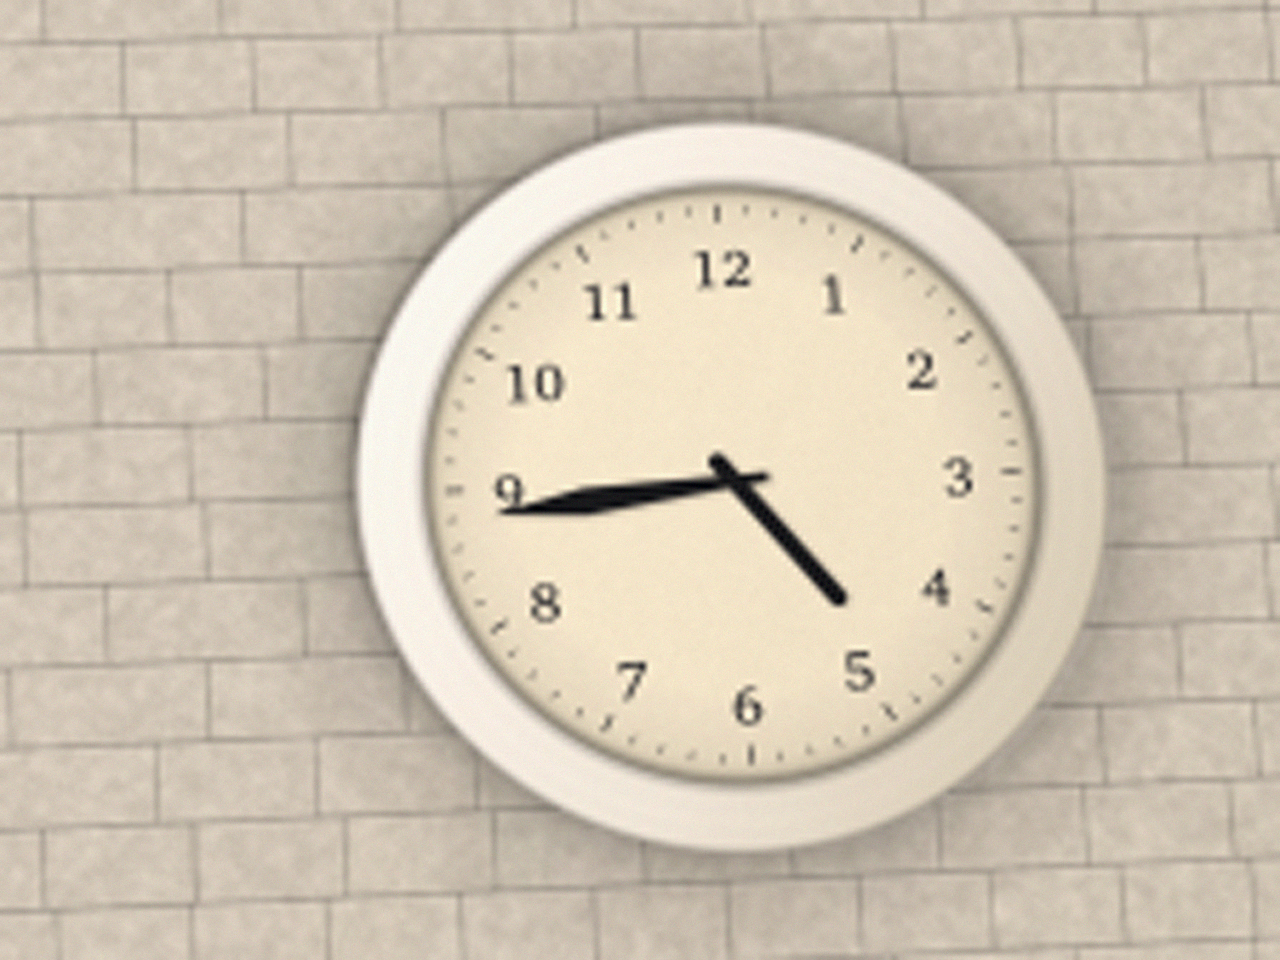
{"hour": 4, "minute": 44}
